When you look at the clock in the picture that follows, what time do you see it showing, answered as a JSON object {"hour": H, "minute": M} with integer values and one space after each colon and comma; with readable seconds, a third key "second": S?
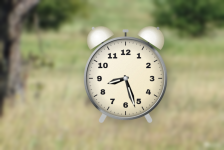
{"hour": 8, "minute": 27}
